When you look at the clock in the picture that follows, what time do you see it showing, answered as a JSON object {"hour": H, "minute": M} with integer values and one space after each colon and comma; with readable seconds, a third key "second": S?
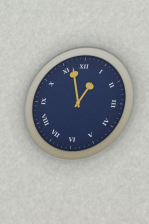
{"hour": 12, "minute": 57}
